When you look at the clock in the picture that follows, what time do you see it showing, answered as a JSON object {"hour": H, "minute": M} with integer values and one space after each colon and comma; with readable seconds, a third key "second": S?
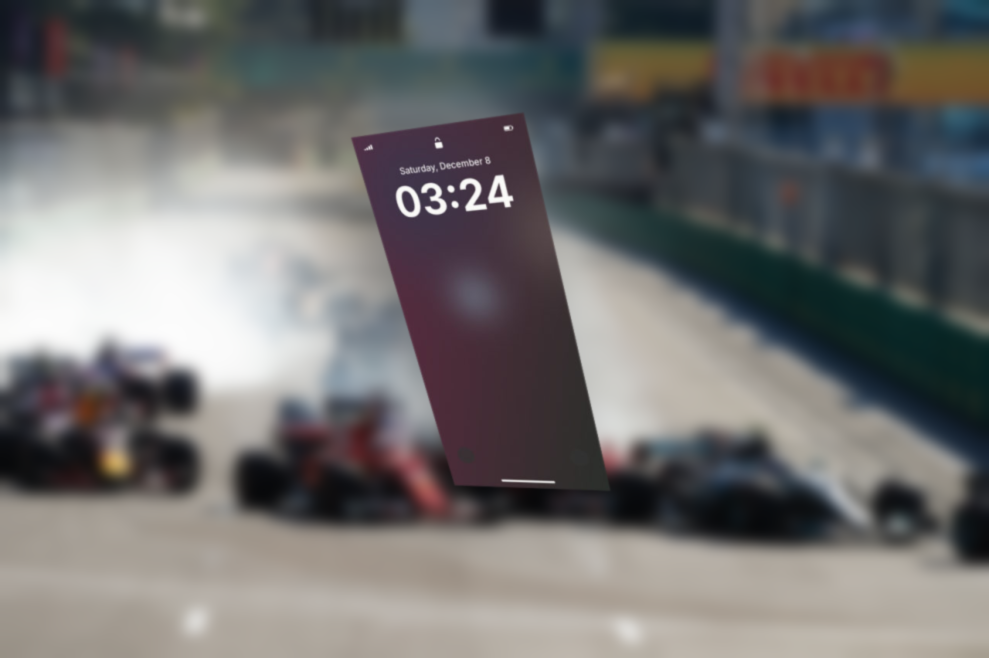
{"hour": 3, "minute": 24}
